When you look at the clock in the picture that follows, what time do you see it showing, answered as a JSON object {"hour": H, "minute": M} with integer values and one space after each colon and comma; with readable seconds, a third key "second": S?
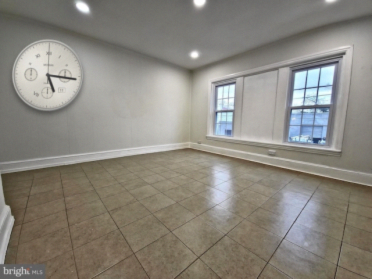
{"hour": 5, "minute": 16}
